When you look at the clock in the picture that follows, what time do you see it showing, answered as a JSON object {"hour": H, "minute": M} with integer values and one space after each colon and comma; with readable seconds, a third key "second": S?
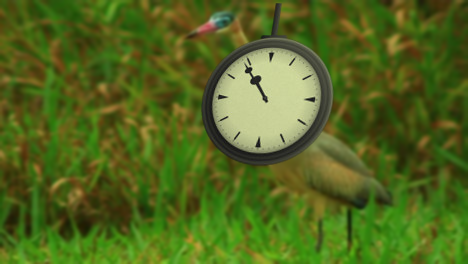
{"hour": 10, "minute": 54}
